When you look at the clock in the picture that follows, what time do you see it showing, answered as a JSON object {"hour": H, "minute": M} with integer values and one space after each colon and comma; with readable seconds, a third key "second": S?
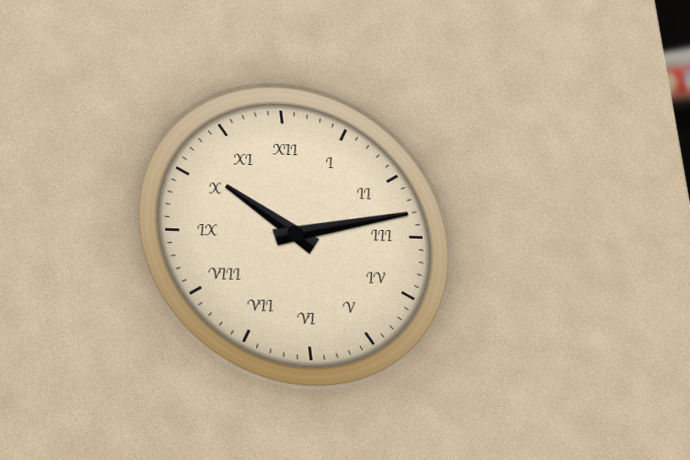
{"hour": 10, "minute": 13}
